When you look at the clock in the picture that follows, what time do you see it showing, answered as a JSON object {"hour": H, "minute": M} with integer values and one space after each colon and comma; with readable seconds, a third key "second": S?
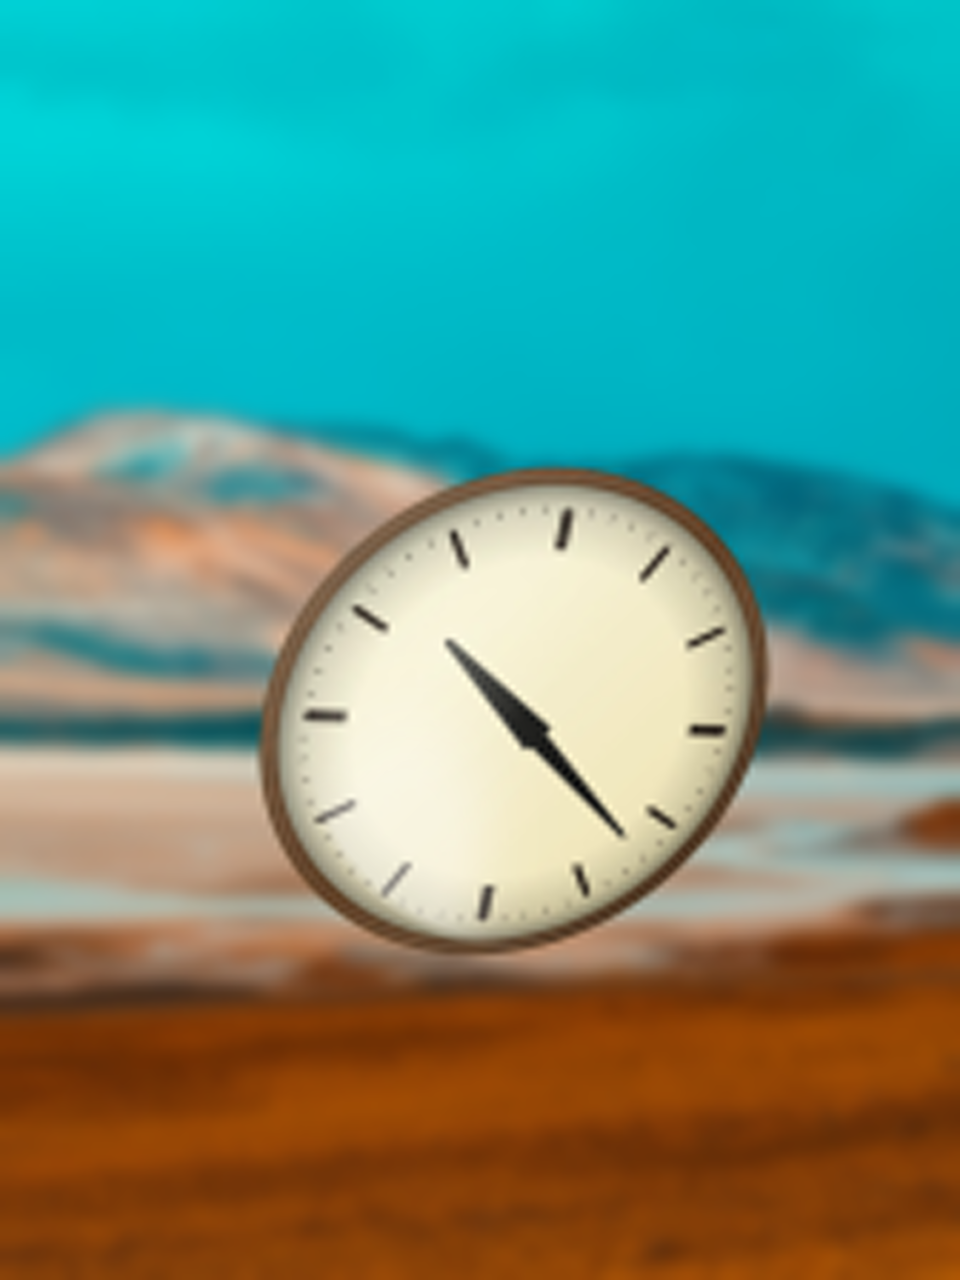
{"hour": 10, "minute": 22}
